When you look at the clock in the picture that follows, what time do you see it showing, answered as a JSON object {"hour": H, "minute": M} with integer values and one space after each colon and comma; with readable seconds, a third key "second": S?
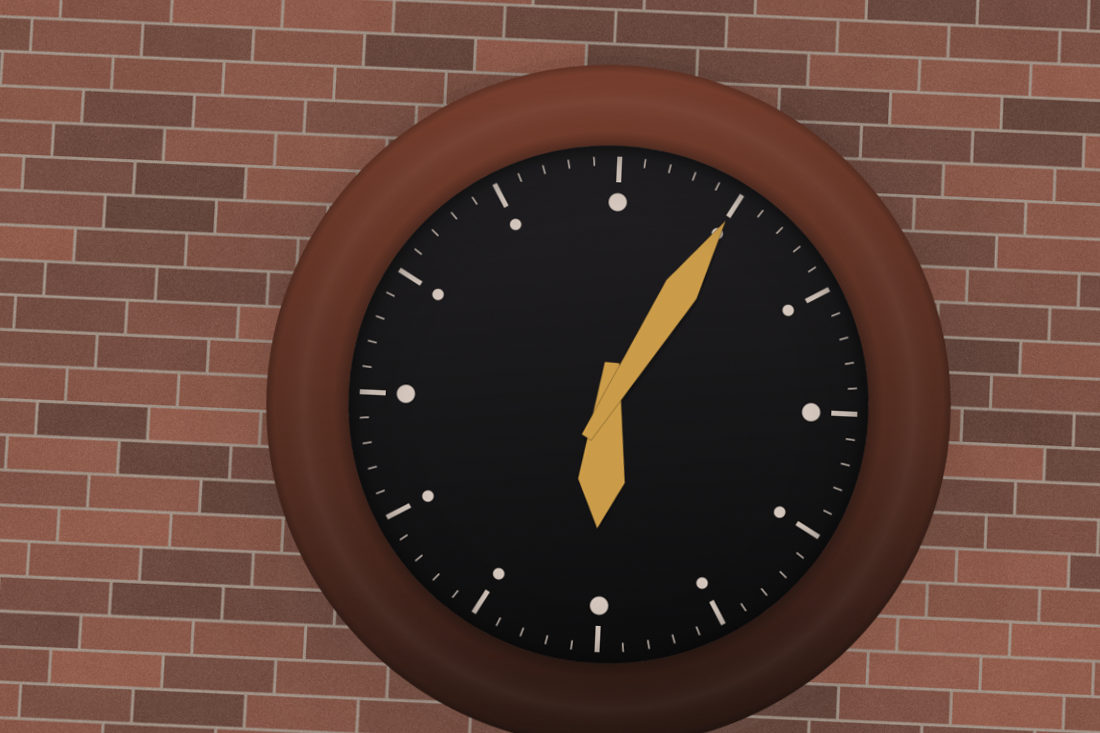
{"hour": 6, "minute": 5}
